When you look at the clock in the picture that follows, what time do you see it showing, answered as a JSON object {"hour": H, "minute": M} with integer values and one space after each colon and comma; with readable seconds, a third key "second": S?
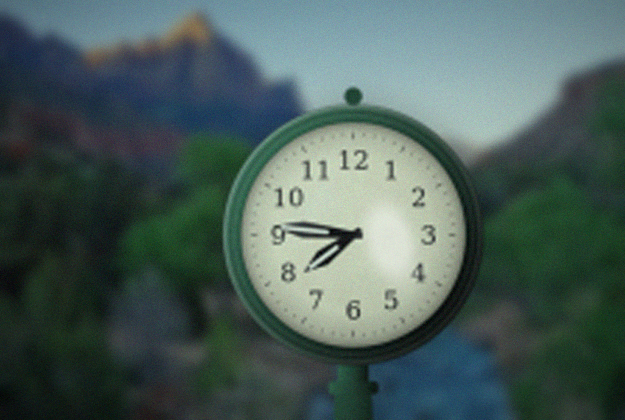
{"hour": 7, "minute": 46}
